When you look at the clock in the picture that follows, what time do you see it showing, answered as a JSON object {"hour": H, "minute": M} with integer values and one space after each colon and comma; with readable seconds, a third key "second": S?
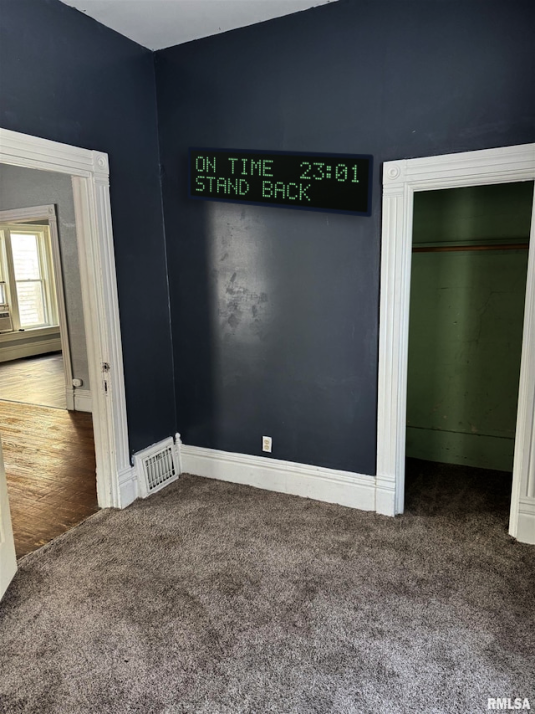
{"hour": 23, "minute": 1}
